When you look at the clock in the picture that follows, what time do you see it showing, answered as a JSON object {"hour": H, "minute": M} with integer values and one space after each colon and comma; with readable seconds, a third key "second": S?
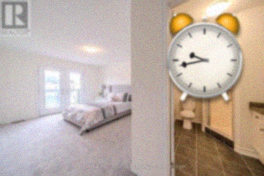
{"hour": 9, "minute": 43}
